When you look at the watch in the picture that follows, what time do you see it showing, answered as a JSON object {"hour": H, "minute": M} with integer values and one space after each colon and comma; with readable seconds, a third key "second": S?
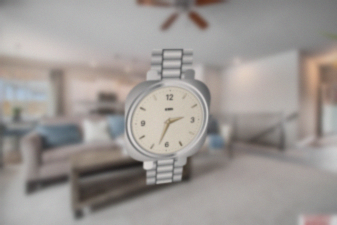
{"hour": 2, "minute": 33}
